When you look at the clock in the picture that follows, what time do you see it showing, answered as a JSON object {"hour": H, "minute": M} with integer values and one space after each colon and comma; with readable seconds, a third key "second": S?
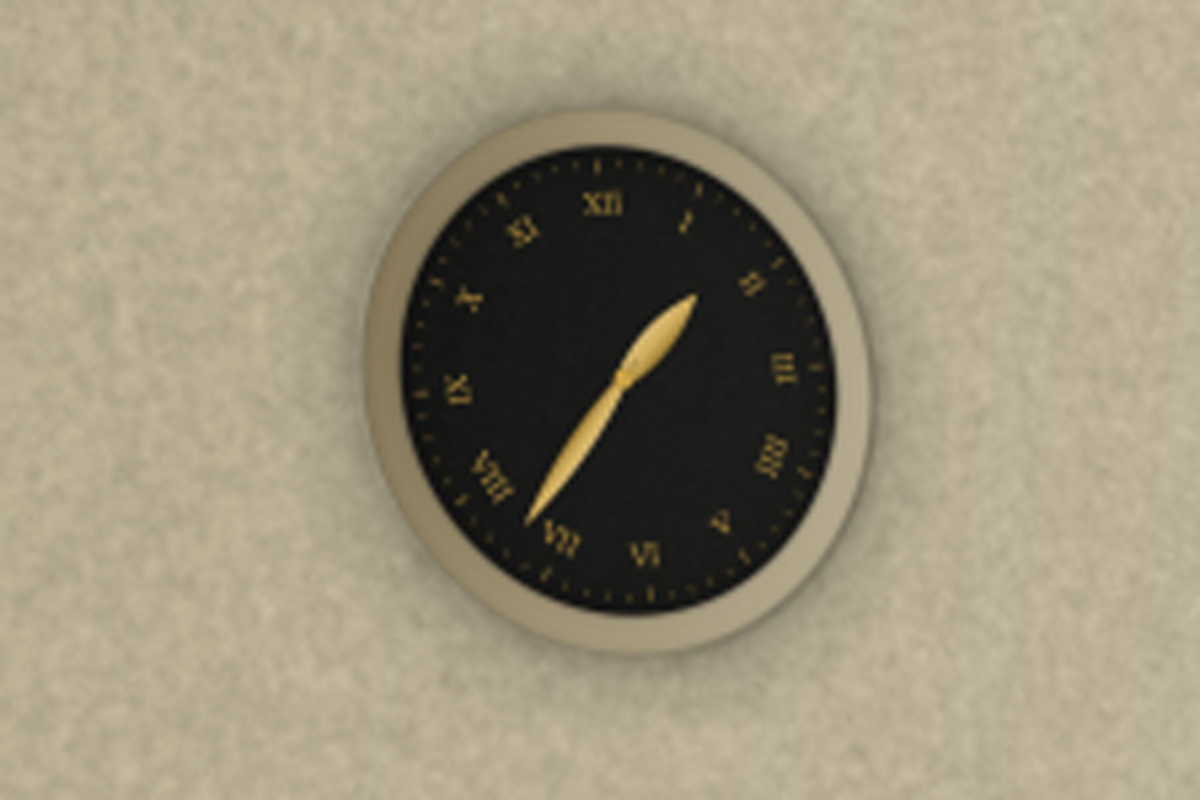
{"hour": 1, "minute": 37}
